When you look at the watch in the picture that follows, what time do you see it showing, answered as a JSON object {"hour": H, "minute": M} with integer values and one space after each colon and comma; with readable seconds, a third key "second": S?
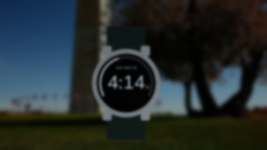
{"hour": 4, "minute": 14}
